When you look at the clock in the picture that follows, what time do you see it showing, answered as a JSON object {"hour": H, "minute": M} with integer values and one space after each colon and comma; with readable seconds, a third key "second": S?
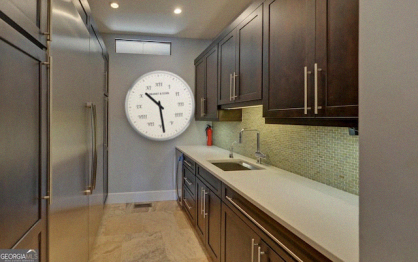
{"hour": 10, "minute": 29}
